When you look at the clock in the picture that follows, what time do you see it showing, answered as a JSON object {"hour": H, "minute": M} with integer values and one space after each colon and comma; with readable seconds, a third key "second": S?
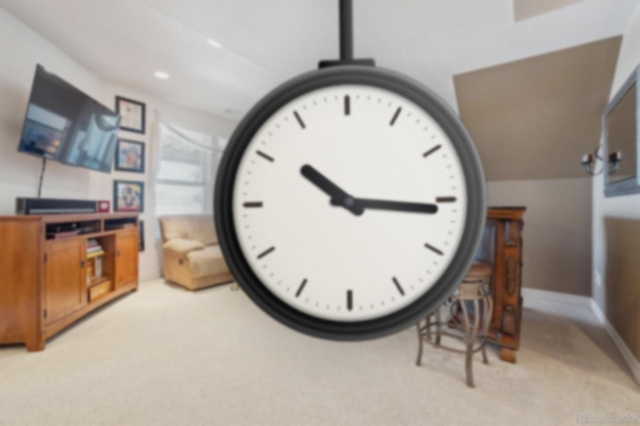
{"hour": 10, "minute": 16}
